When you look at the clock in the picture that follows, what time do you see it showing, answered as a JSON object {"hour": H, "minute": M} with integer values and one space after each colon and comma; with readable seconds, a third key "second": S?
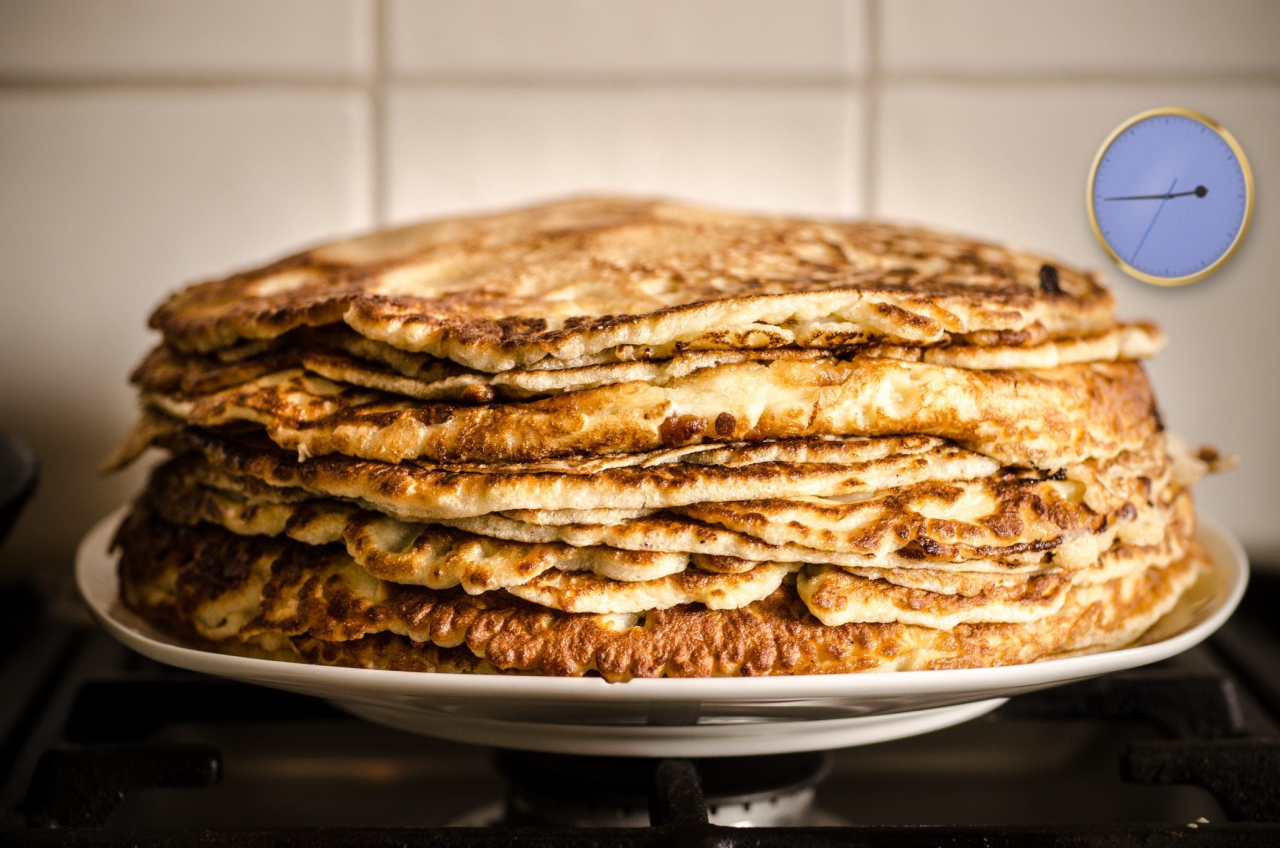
{"hour": 2, "minute": 44, "second": 35}
